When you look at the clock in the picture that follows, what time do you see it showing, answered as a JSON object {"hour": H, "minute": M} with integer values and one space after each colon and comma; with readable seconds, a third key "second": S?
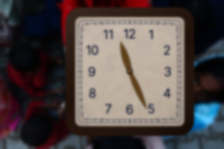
{"hour": 11, "minute": 26}
